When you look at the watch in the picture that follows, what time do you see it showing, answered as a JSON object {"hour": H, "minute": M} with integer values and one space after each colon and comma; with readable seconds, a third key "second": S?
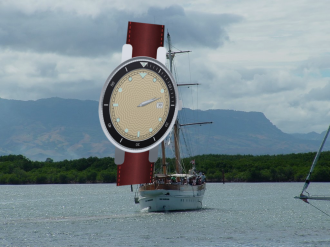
{"hour": 2, "minute": 12}
